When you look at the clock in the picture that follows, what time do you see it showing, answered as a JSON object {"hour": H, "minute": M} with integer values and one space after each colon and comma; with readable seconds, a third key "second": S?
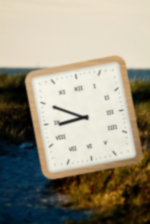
{"hour": 8, "minute": 50}
